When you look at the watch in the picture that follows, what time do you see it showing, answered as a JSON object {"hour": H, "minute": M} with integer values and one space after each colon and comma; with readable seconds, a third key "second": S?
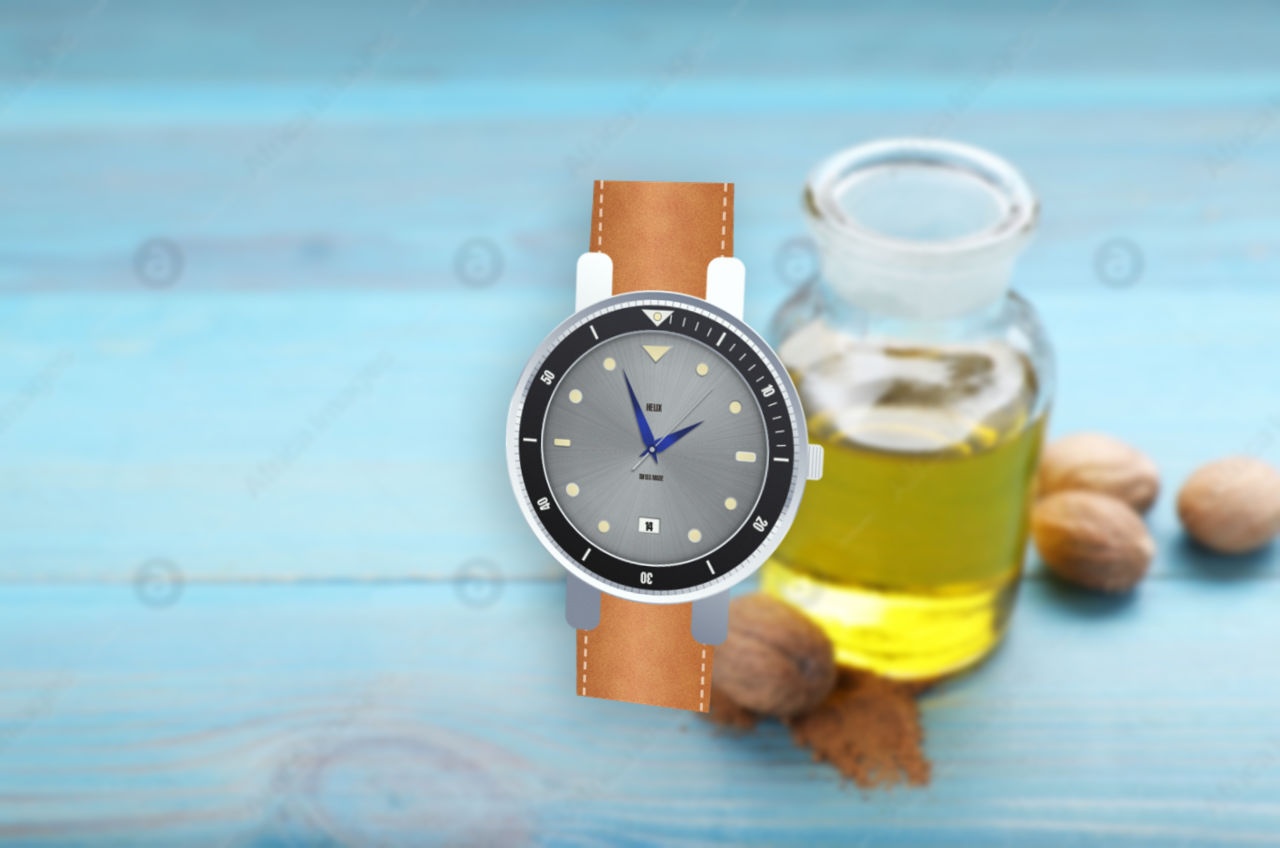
{"hour": 1, "minute": 56, "second": 7}
